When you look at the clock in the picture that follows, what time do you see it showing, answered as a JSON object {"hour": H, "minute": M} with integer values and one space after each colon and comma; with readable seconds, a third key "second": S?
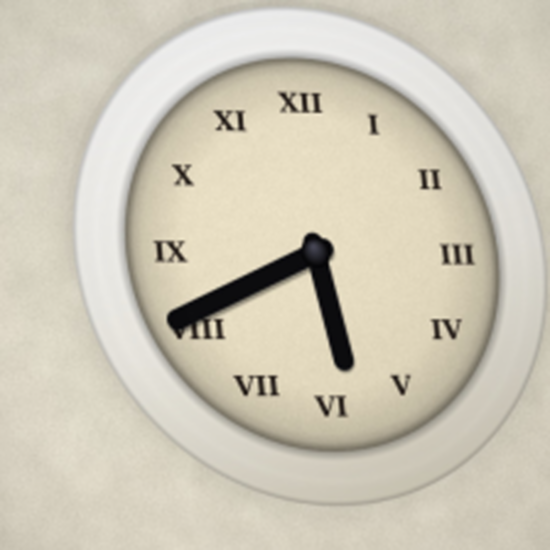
{"hour": 5, "minute": 41}
